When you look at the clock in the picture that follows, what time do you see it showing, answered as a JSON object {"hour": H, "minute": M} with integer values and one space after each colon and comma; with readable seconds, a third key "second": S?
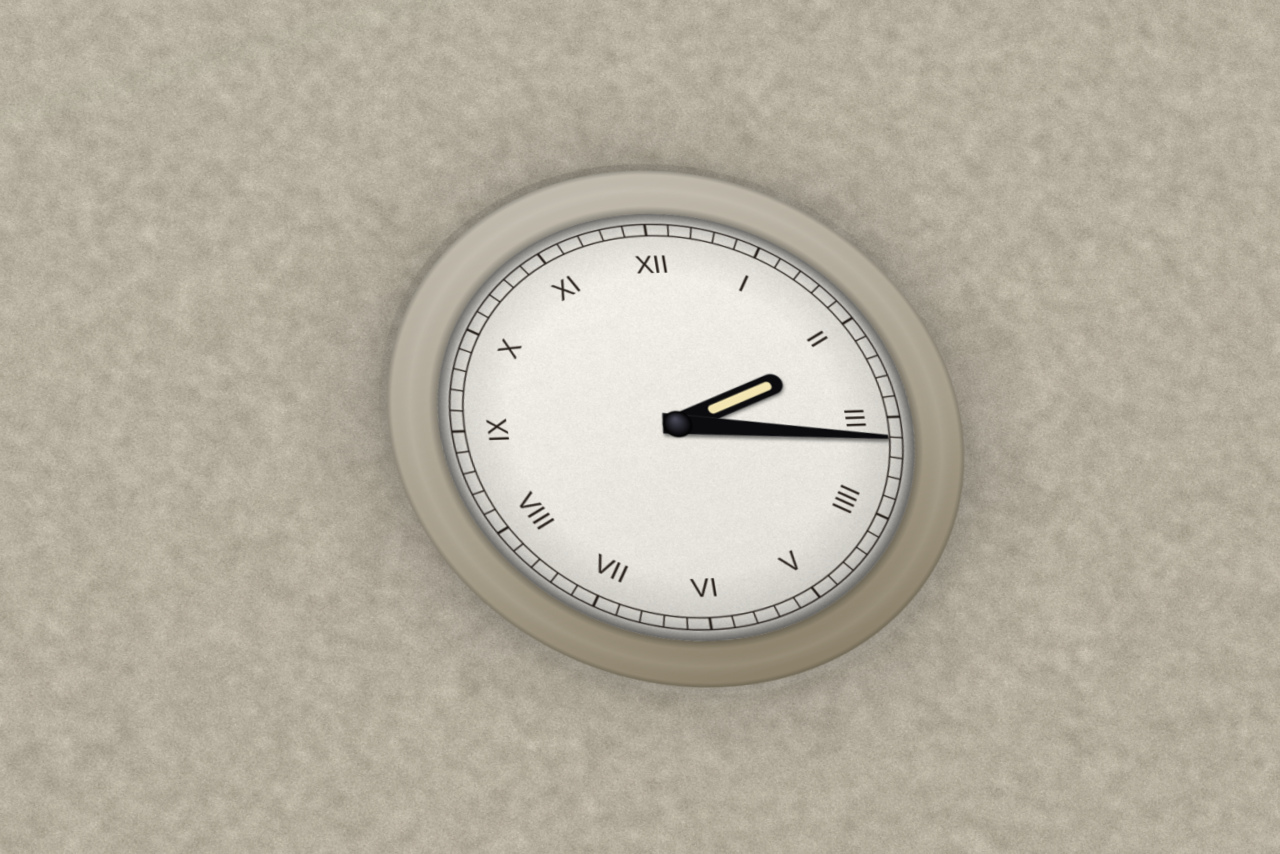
{"hour": 2, "minute": 16}
